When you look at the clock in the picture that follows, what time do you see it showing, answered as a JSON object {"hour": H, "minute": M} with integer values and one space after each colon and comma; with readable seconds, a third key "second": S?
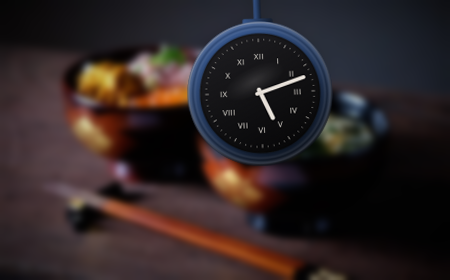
{"hour": 5, "minute": 12}
